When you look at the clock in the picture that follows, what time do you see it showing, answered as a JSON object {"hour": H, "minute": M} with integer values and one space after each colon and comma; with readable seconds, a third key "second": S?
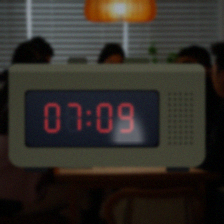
{"hour": 7, "minute": 9}
